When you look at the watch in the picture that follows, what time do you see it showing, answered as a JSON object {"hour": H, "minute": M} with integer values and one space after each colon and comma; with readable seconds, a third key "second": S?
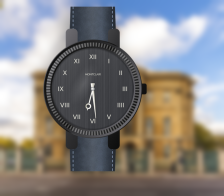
{"hour": 6, "minute": 29}
